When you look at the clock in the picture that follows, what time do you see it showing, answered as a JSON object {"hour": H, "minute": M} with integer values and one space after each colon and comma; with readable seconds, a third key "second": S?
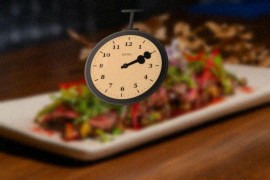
{"hour": 2, "minute": 10}
